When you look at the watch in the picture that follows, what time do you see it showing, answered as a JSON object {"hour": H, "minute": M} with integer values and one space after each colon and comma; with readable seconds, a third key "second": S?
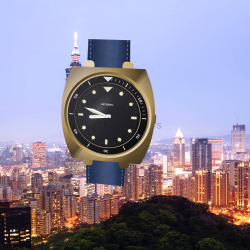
{"hour": 8, "minute": 48}
